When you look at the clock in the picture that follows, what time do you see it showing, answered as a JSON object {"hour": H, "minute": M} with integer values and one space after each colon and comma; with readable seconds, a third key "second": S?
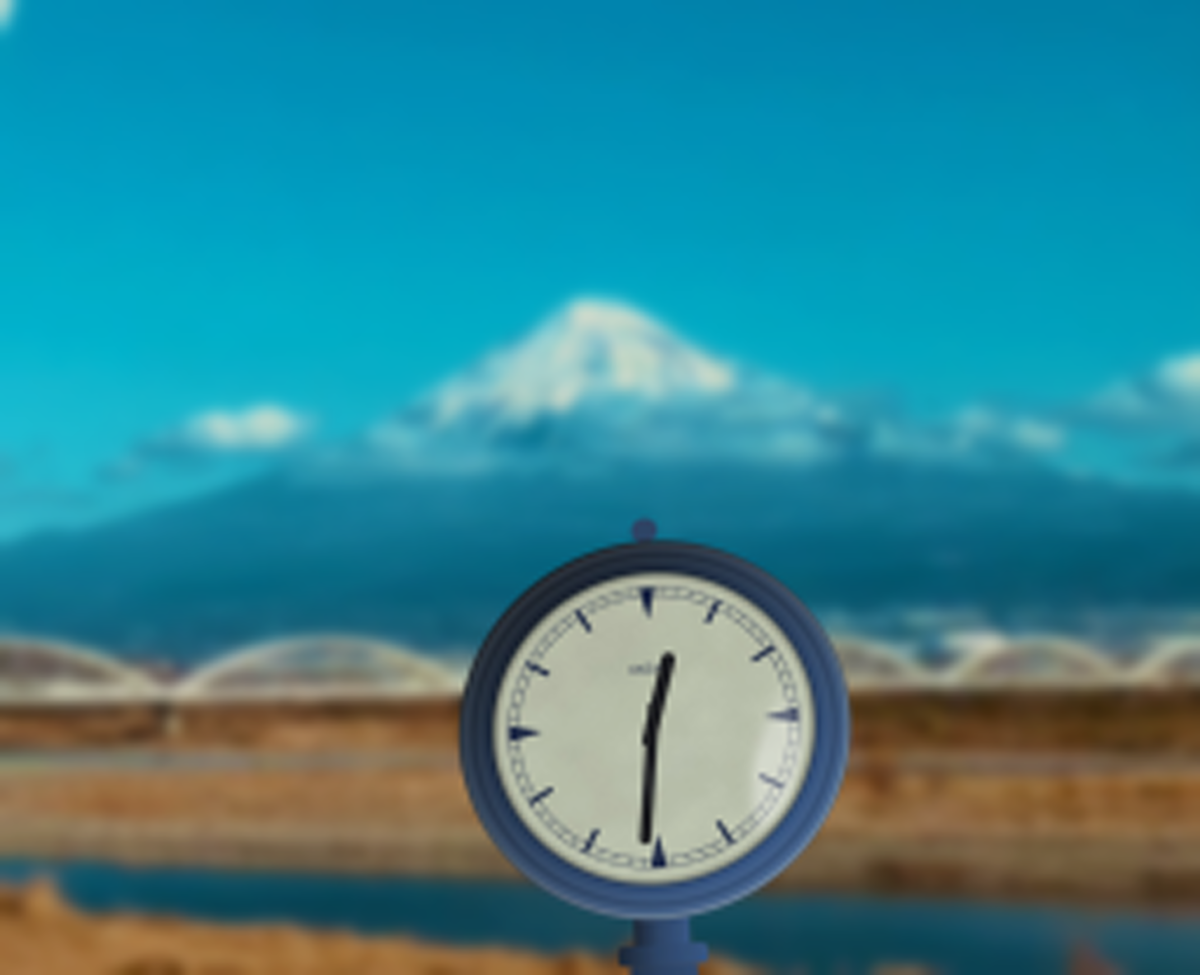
{"hour": 12, "minute": 31}
